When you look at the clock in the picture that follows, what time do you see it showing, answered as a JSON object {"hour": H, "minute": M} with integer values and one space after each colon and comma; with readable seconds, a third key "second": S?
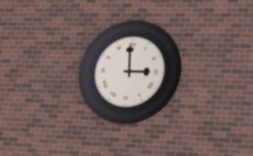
{"hour": 2, "minute": 59}
